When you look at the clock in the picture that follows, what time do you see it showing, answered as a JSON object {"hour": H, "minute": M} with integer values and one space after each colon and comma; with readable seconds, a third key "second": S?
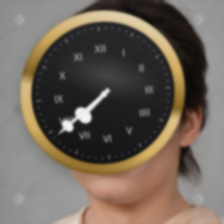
{"hour": 7, "minute": 39}
